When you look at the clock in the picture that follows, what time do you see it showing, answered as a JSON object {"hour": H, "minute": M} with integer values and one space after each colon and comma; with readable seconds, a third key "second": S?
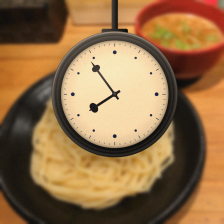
{"hour": 7, "minute": 54}
